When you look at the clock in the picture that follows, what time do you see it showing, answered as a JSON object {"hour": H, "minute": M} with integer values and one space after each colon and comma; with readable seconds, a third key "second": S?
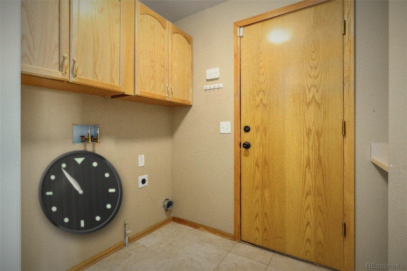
{"hour": 10, "minute": 54}
